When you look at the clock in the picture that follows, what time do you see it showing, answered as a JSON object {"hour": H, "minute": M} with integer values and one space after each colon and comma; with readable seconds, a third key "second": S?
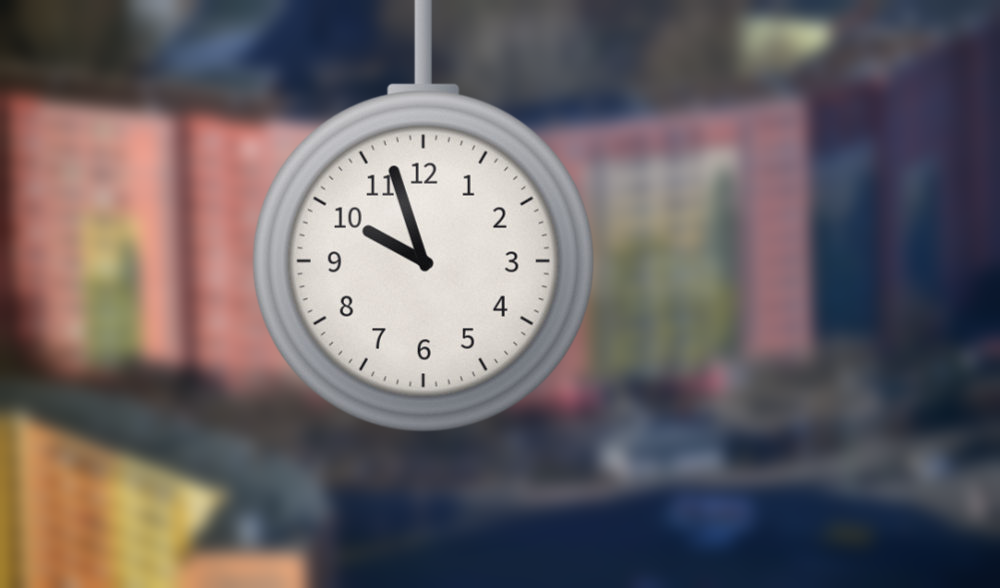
{"hour": 9, "minute": 57}
